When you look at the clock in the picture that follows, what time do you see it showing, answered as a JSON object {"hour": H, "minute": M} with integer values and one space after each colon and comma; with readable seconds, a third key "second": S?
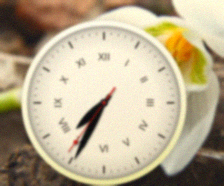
{"hour": 7, "minute": 34, "second": 36}
